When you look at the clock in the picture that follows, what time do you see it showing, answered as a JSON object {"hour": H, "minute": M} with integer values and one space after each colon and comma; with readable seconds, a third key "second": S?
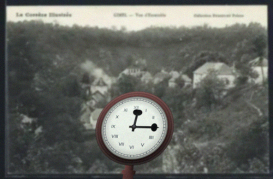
{"hour": 12, "minute": 15}
